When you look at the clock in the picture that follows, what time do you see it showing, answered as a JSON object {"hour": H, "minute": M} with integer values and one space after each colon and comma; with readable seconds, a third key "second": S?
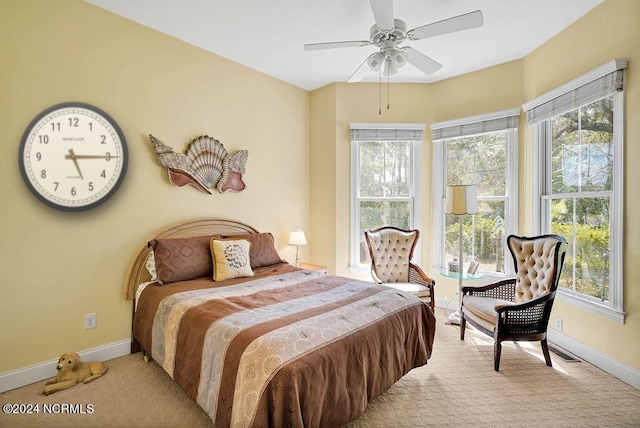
{"hour": 5, "minute": 15}
